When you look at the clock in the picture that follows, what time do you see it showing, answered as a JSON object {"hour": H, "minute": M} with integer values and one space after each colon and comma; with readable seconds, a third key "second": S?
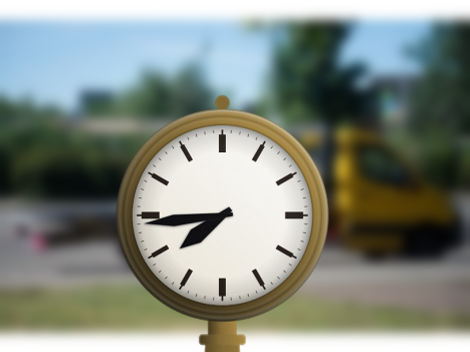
{"hour": 7, "minute": 44}
